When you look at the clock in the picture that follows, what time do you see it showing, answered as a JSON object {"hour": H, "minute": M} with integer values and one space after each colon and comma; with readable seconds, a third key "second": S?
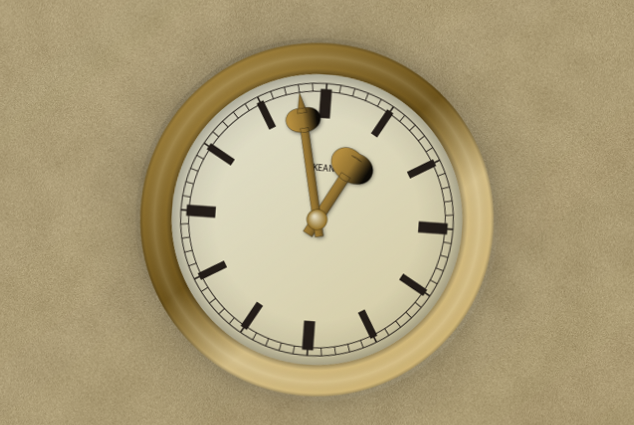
{"hour": 12, "minute": 58}
